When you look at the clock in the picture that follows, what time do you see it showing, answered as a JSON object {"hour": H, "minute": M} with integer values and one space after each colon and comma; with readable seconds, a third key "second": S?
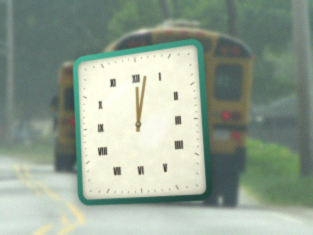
{"hour": 12, "minute": 2}
